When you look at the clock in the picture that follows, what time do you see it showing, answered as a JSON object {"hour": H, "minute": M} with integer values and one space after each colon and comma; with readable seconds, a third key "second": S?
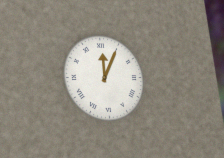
{"hour": 12, "minute": 5}
